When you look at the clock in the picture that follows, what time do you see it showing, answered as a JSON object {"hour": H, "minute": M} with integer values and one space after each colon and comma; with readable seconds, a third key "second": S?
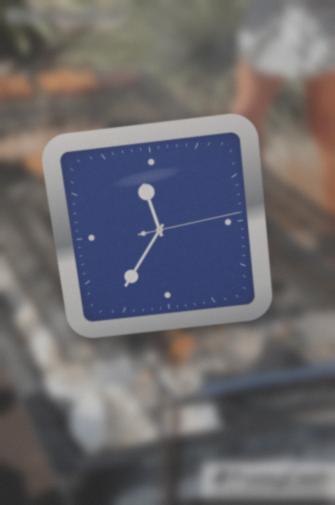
{"hour": 11, "minute": 36, "second": 14}
